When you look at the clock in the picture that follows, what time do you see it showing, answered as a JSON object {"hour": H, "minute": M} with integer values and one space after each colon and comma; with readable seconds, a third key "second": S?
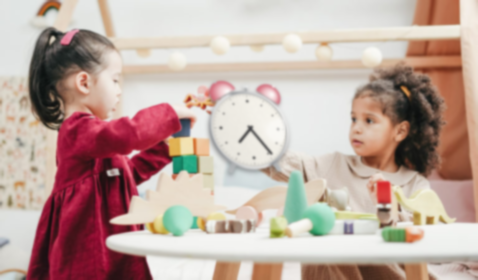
{"hour": 7, "minute": 24}
